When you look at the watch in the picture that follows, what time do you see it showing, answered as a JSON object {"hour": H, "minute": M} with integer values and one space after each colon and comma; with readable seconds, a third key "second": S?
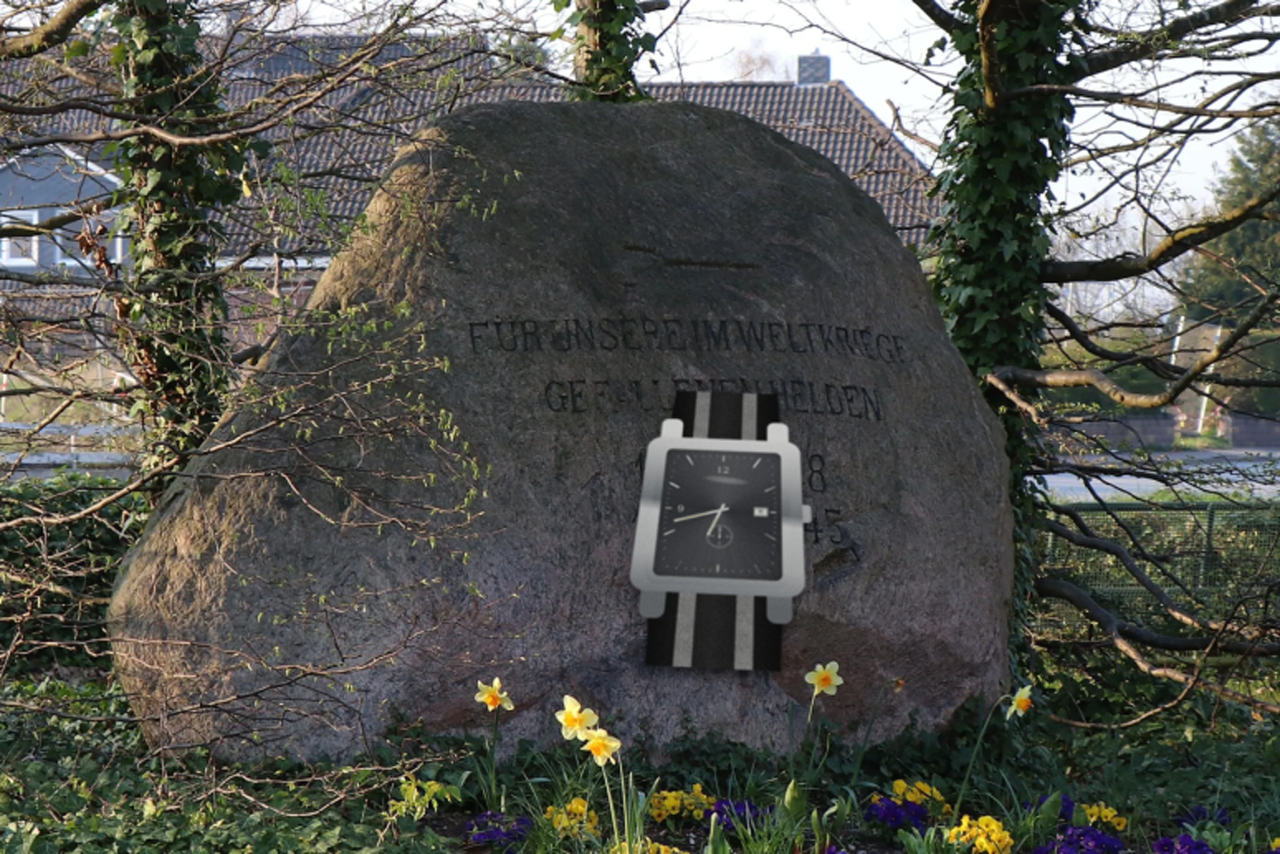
{"hour": 6, "minute": 42}
